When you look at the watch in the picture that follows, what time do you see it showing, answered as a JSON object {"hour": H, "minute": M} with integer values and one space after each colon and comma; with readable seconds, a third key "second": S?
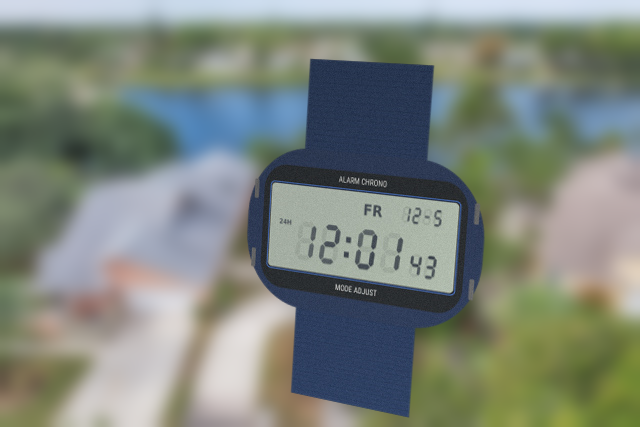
{"hour": 12, "minute": 1, "second": 43}
